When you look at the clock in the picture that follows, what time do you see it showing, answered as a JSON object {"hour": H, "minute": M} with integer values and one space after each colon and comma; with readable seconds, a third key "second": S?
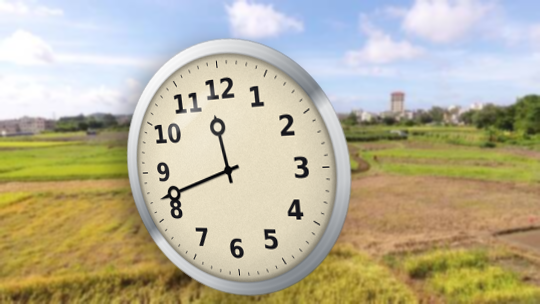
{"hour": 11, "minute": 42}
